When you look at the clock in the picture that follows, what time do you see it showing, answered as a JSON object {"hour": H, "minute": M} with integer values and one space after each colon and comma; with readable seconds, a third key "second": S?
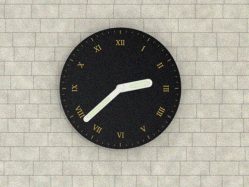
{"hour": 2, "minute": 38}
